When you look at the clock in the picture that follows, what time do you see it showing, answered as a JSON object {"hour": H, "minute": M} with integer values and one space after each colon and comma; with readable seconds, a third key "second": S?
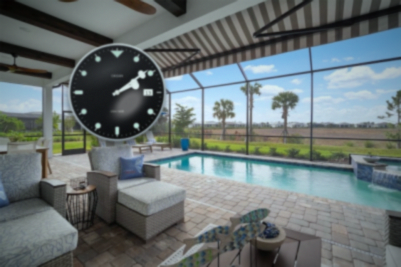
{"hour": 2, "minute": 9}
